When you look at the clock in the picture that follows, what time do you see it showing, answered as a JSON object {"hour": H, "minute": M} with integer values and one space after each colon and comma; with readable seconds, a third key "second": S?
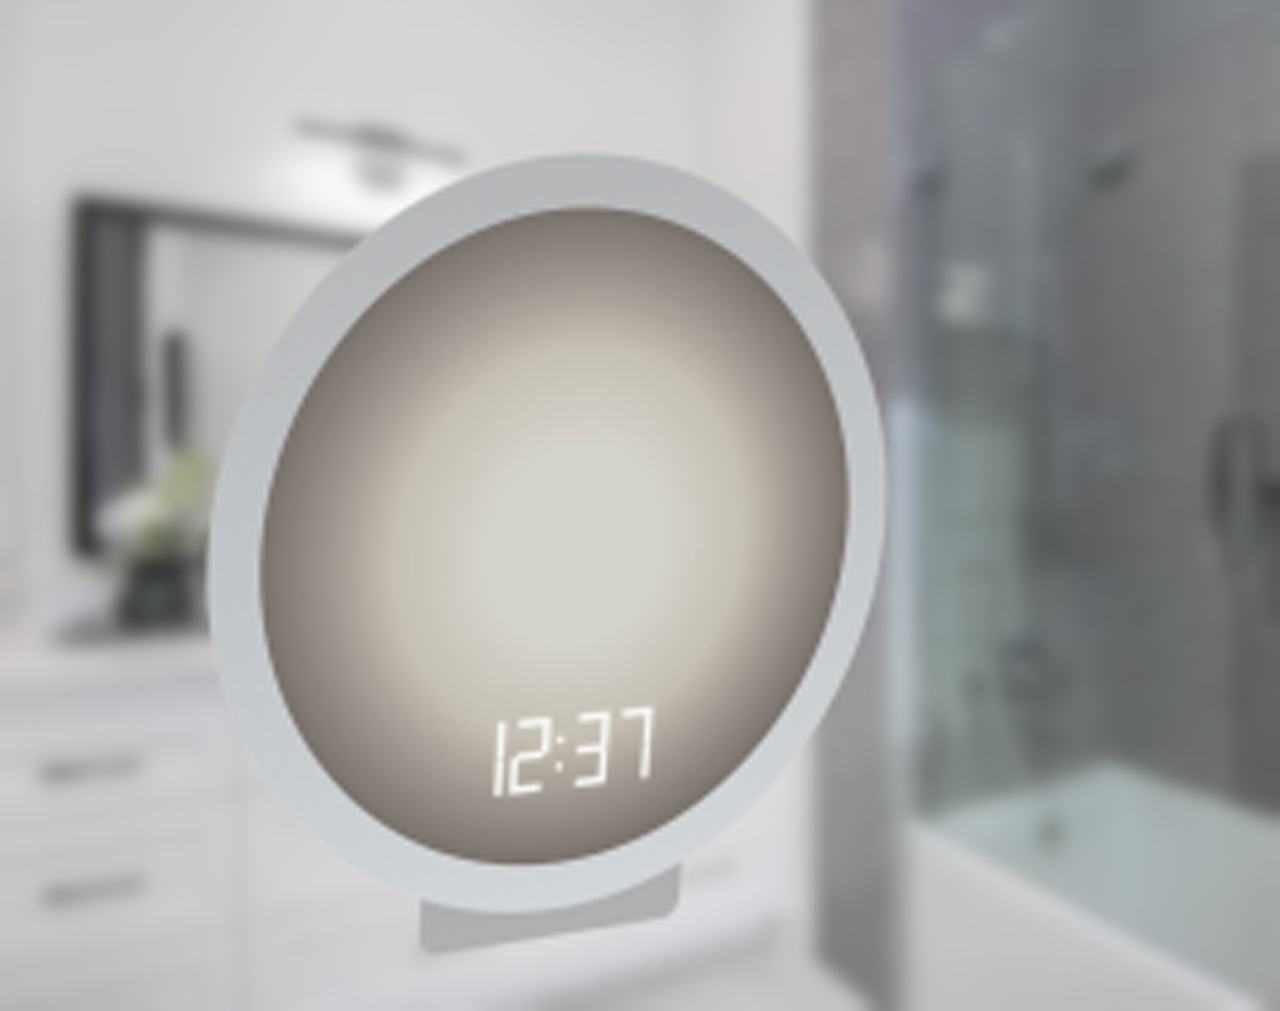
{"hour": 12, "minute": 37}
